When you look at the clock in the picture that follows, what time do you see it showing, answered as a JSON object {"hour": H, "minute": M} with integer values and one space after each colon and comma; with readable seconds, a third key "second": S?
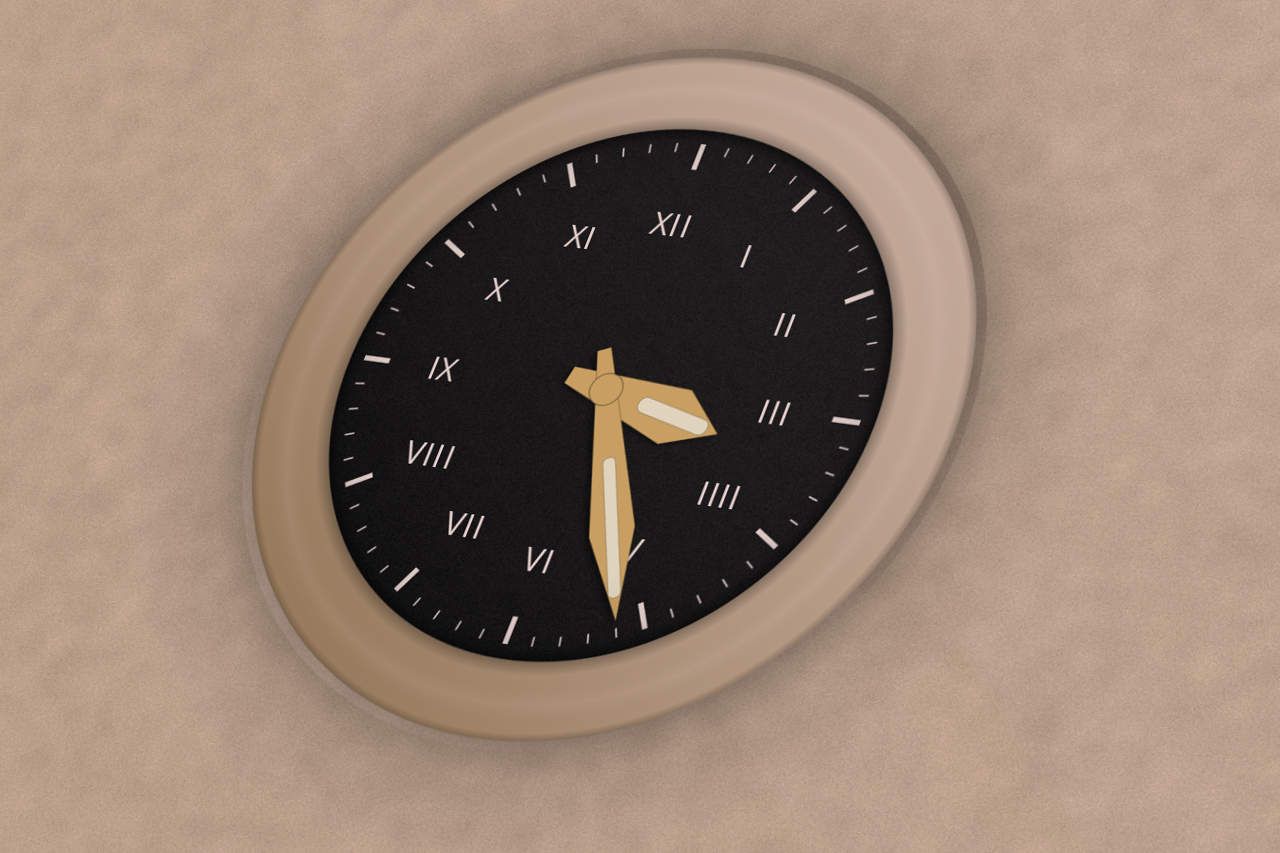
{"hour": 3, "minute": 26}
